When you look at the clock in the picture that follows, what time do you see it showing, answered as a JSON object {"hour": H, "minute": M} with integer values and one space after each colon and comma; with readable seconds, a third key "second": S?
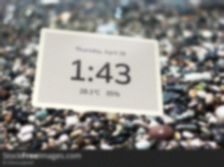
{"hour": 1, "minute": 43}
